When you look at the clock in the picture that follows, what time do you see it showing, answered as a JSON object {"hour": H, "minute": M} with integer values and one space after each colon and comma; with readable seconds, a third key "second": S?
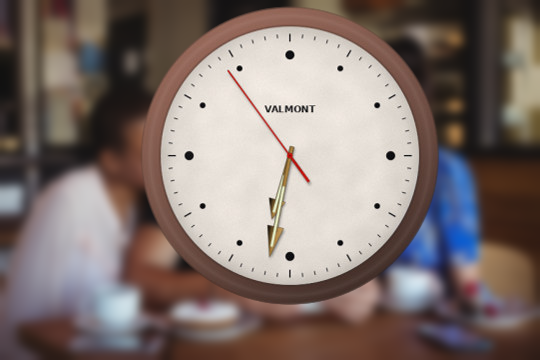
{"hour": 6, "minute": 31, "second": 54}
